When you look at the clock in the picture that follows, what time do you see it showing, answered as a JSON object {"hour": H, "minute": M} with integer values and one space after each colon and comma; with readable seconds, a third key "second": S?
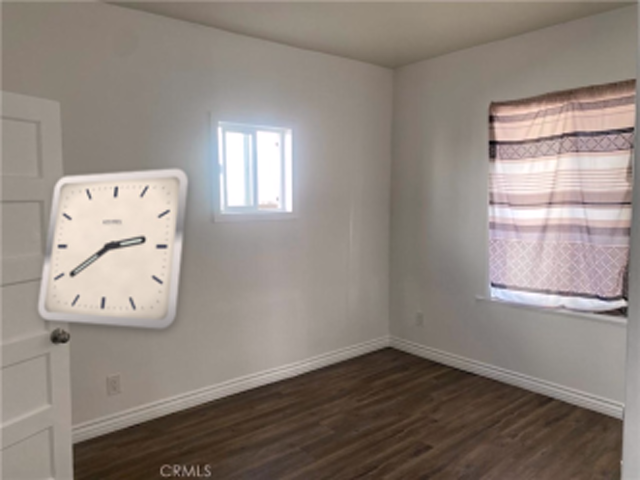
{"hour": 2, "minute": 39}
